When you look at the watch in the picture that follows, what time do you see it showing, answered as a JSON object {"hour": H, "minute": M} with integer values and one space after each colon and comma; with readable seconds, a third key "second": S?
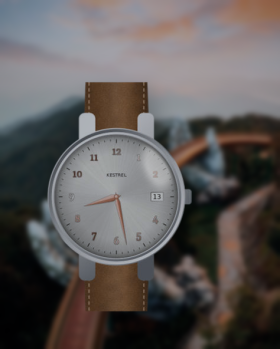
{"hour": 8, "minute": 28}
